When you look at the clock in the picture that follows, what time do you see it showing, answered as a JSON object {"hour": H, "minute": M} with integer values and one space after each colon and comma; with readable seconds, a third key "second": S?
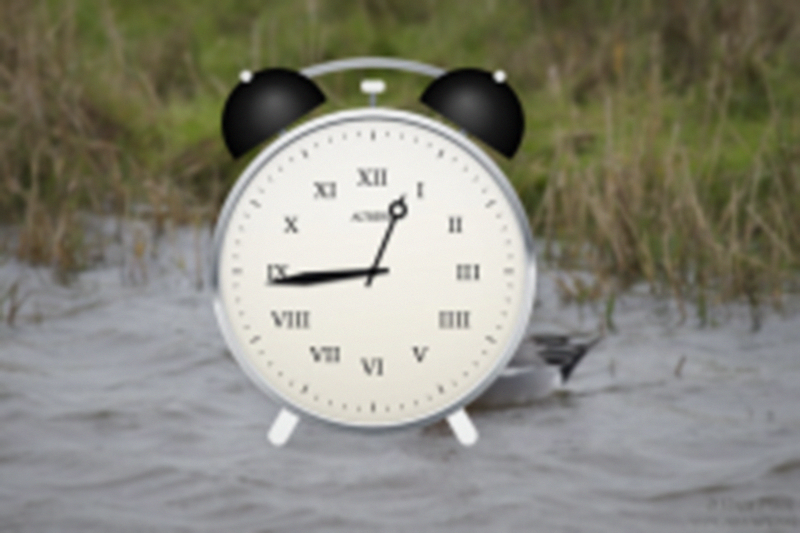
{"hour": 12, "minute": 44}
